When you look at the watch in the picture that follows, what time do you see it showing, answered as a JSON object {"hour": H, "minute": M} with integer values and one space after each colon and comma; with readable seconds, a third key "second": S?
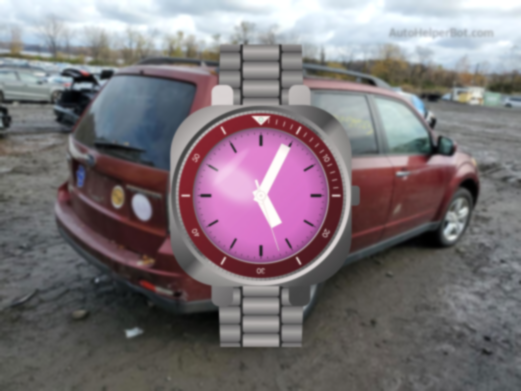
{"hour": 5, "minute": 4, "second": 27}
